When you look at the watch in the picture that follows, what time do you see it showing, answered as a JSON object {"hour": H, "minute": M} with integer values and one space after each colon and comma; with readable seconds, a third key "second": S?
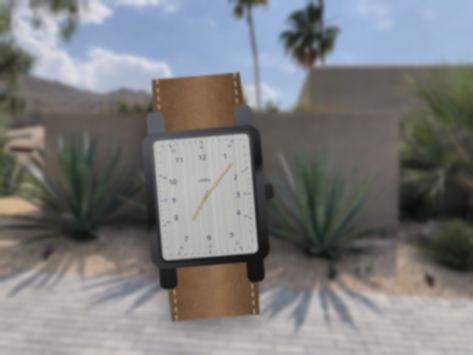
{"hour": 7, "minute": 7}
